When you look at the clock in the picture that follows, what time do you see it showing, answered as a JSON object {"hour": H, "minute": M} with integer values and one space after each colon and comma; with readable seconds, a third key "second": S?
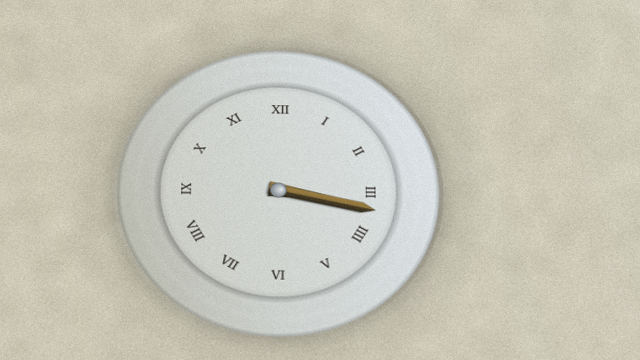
{"hour": 3, "minute": 17}
